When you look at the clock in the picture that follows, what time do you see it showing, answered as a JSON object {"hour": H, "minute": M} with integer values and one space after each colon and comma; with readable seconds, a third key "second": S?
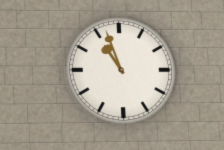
{"hour": 10, "minute": 57}
